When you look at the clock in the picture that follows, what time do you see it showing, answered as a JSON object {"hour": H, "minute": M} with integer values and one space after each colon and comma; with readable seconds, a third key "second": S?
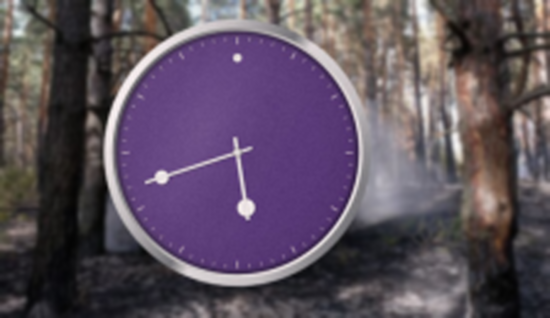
{"hour": 5, "minute": 42}
